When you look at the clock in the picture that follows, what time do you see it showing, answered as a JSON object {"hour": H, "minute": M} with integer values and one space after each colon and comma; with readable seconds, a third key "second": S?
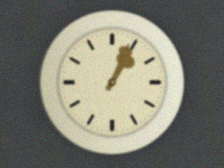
{"hour": 1, "minute": 4}
